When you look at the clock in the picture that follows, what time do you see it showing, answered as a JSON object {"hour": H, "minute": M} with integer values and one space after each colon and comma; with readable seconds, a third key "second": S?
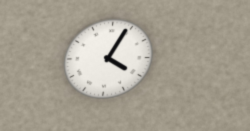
{"hour": 4, "minute": 4}
